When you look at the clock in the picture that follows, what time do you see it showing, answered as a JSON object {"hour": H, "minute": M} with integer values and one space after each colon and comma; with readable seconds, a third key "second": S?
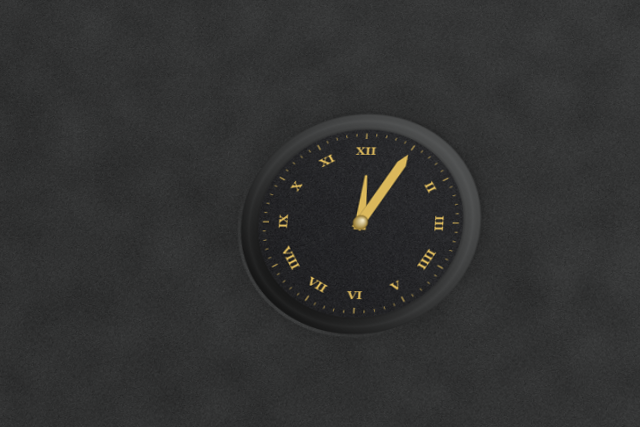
{"hour": 12, "minute": 5}
